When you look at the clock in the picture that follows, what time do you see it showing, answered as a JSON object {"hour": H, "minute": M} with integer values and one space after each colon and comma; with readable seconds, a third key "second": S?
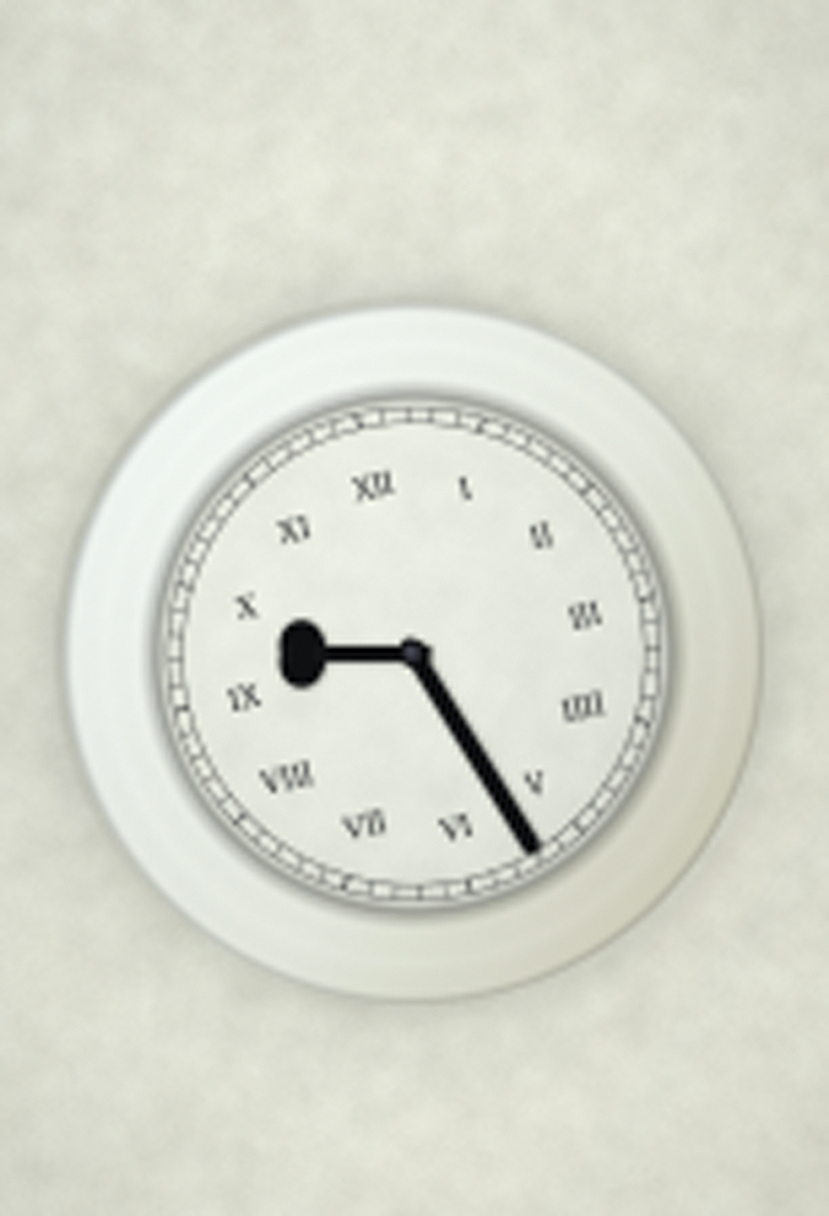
{"hour": 9, "minute": 27}
